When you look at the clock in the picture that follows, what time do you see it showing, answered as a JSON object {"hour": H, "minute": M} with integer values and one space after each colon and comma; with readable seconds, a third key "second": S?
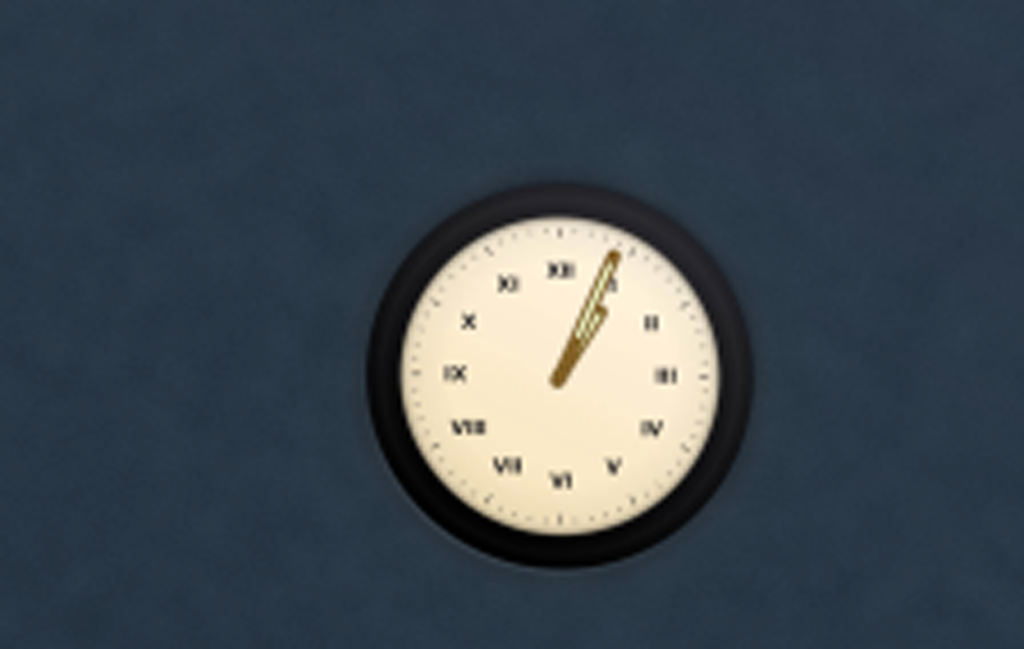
{"hour": 1, "minute": 4}
